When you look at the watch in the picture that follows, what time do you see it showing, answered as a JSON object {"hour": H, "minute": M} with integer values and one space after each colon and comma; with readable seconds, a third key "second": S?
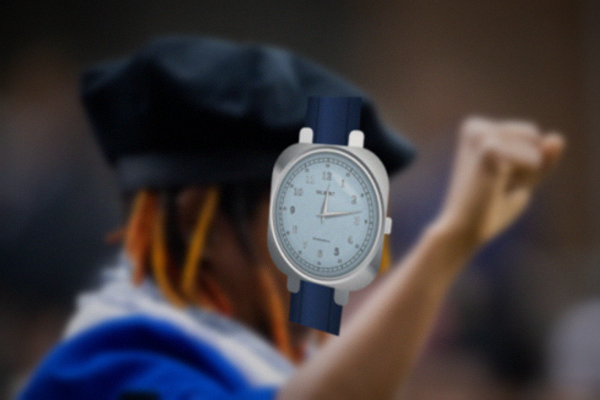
{"hour": 12, "minute": 13}
